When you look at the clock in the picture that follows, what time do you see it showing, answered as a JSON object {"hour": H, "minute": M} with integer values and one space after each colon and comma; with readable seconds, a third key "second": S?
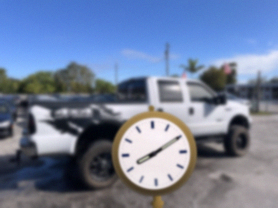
{"hour": 8, "minute": 10}
